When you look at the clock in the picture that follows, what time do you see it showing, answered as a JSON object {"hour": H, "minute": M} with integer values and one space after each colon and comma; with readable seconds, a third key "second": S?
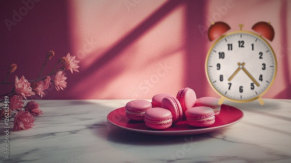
{"hour": 7, "minute": 23}
